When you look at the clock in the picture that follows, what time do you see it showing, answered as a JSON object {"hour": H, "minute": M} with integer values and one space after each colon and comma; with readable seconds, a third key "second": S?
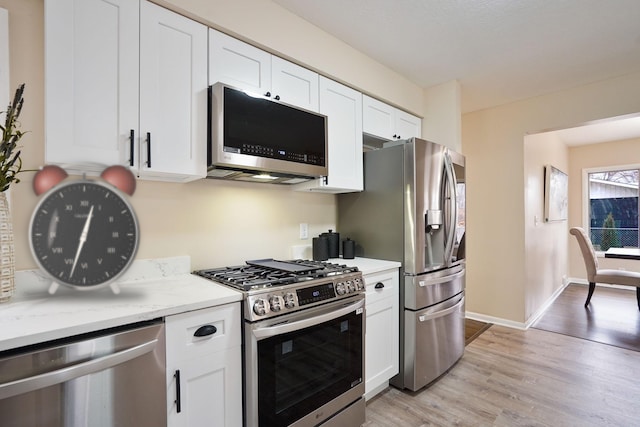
{"hour": 12, "minute": 33}
